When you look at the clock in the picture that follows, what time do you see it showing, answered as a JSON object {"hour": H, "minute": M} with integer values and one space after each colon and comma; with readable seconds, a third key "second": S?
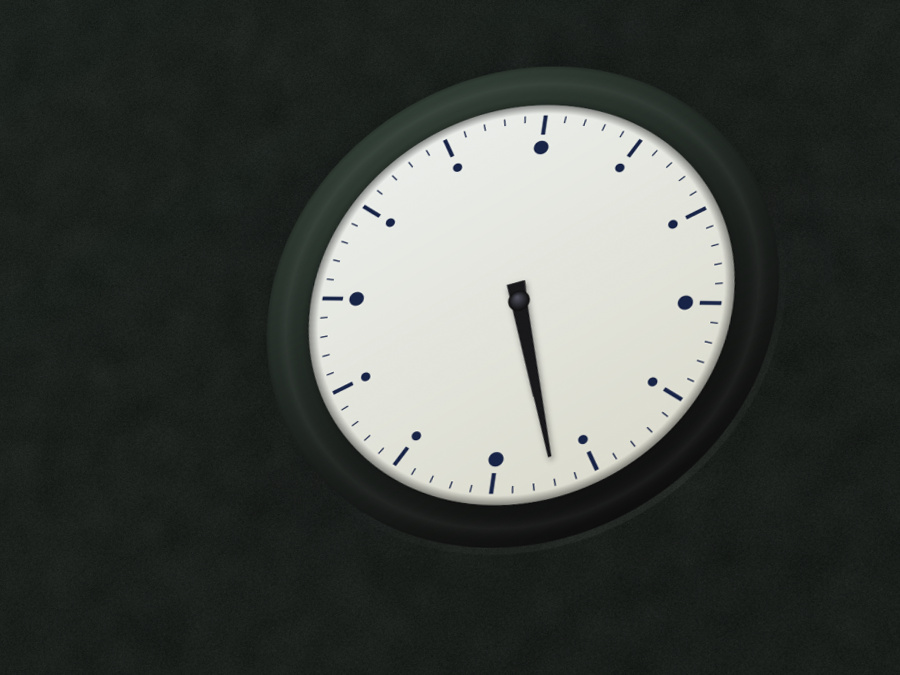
{"hour": 5, "minute": 27}
